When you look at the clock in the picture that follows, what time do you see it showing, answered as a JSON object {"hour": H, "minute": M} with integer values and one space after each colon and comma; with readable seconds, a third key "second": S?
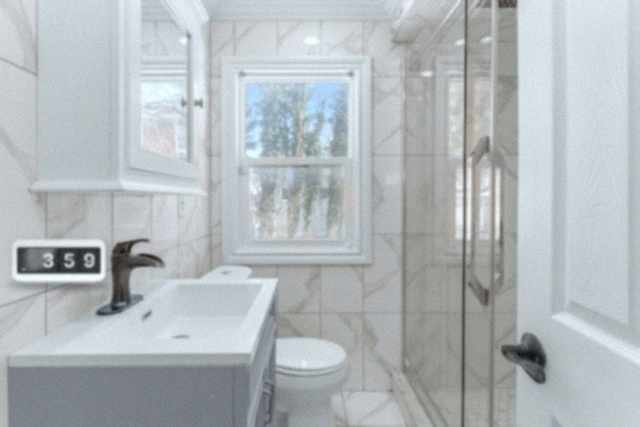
{"hour": 3, "minute": 59}
